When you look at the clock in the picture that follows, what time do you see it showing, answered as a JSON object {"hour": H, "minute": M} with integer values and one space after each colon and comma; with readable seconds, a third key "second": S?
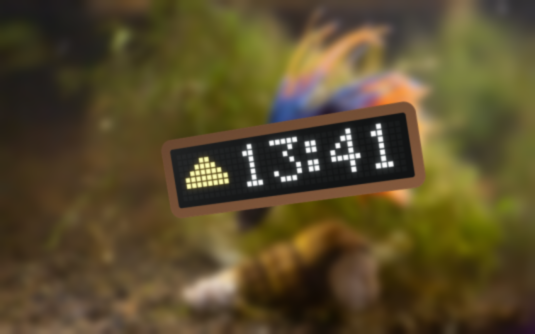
{"hour": 13, "minute": 41}
